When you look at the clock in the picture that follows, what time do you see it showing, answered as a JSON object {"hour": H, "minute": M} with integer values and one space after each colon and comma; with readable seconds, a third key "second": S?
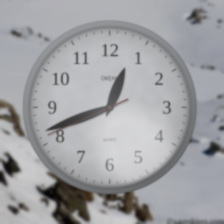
{"hour": 12, "minute": 41, "second": 41}
